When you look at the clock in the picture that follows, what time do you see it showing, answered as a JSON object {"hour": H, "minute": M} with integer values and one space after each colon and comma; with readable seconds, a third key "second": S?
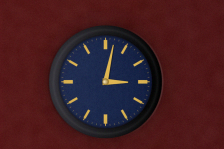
{"hour": 3, "minute": 2}
